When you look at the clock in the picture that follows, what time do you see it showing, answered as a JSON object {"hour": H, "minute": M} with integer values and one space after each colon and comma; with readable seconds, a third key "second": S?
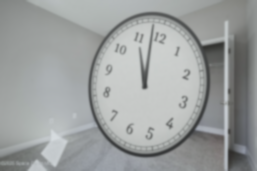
{"hour": 10, "minute": 58}
